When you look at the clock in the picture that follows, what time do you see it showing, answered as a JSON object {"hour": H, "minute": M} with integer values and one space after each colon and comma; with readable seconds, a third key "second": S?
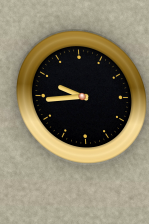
{"hour": 9, "minute": 44}
